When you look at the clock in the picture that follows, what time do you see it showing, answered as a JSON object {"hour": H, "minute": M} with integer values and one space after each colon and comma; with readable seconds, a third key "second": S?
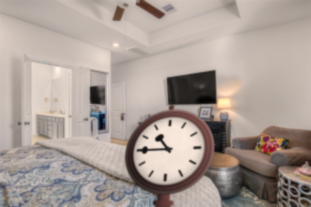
{"hour": 10, "minute": 45}
